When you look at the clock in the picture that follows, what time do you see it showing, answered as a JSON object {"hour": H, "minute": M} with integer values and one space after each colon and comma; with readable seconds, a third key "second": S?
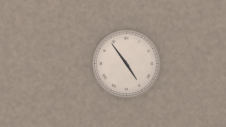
{"hour": 4, "minute": 54}
